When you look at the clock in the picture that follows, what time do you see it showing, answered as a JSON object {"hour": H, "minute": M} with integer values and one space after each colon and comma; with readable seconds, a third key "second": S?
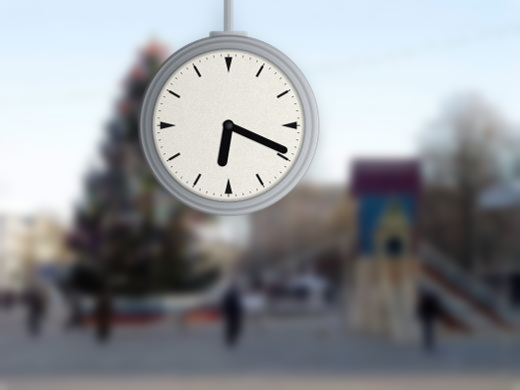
{"hour": 6, "minute": 19}
